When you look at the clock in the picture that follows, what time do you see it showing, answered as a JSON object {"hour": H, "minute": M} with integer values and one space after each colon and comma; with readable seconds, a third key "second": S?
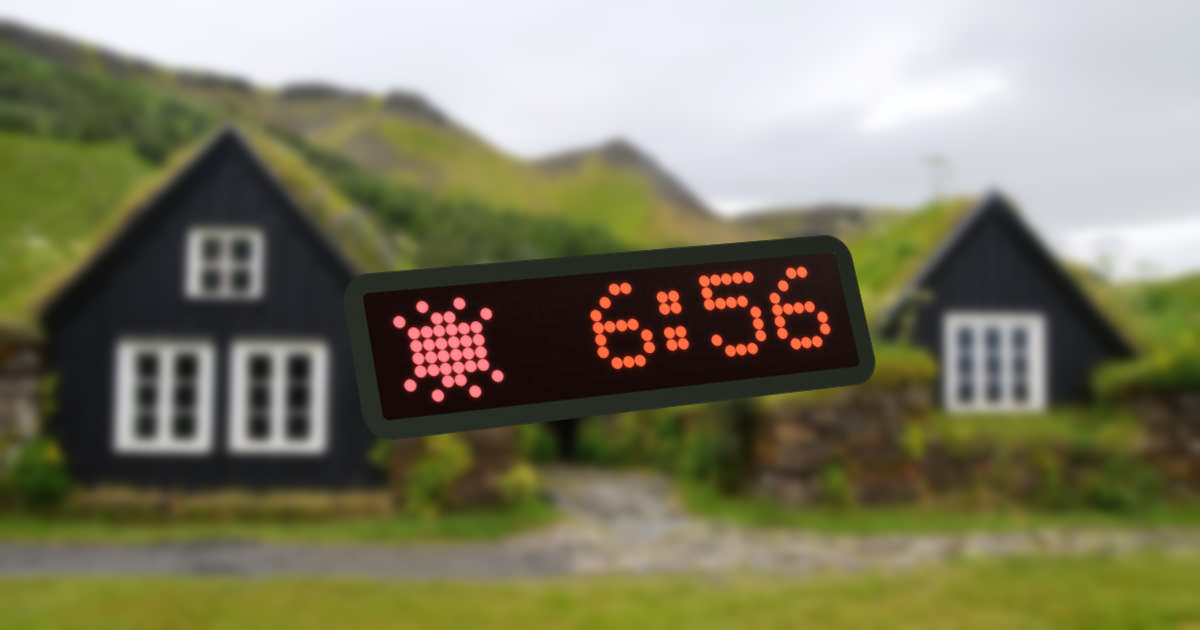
{"hour": 6, "minute": 56}
